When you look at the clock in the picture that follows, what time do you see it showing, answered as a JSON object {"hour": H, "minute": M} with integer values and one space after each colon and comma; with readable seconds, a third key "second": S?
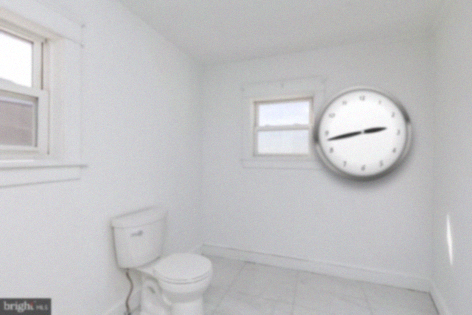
{"hour": 2, "minute": 43}
